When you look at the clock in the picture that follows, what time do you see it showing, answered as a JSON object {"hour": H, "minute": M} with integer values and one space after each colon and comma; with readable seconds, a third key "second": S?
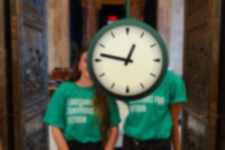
{"hour": 12, "minute": 47}
